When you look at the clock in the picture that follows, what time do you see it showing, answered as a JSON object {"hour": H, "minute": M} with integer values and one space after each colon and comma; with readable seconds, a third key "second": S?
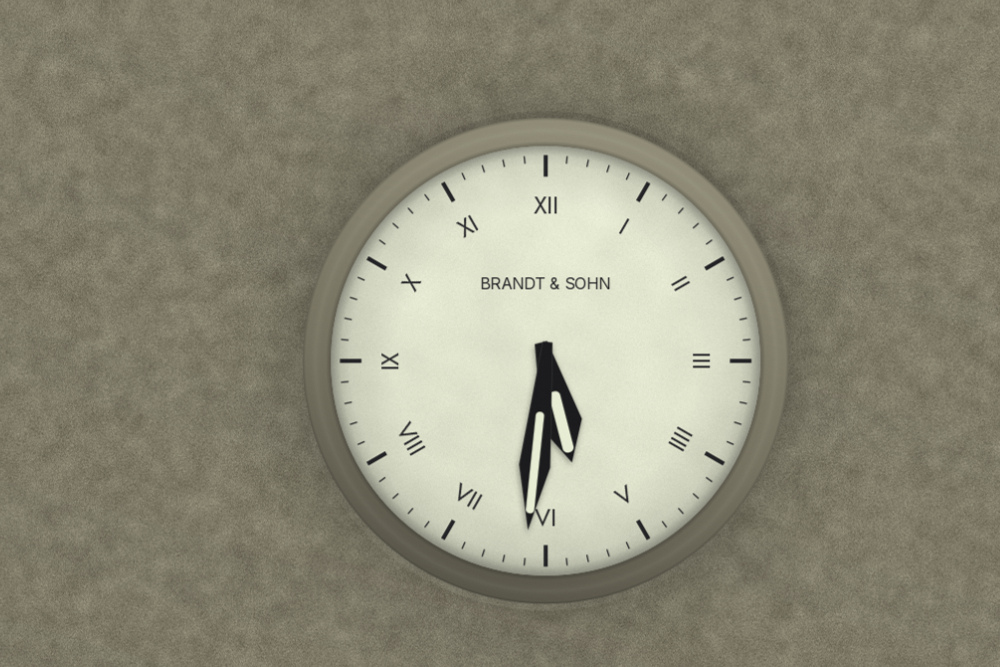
{"hour": 5, "minute": 31}
